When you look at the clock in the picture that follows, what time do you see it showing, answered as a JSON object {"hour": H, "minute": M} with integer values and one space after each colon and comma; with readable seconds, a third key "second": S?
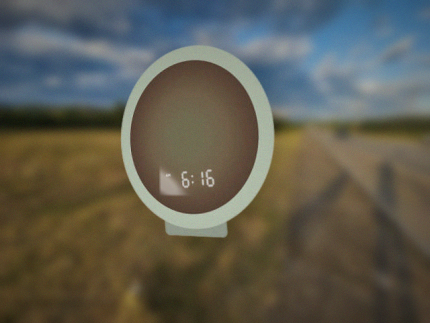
{"hour": 6, "minute": 16}
